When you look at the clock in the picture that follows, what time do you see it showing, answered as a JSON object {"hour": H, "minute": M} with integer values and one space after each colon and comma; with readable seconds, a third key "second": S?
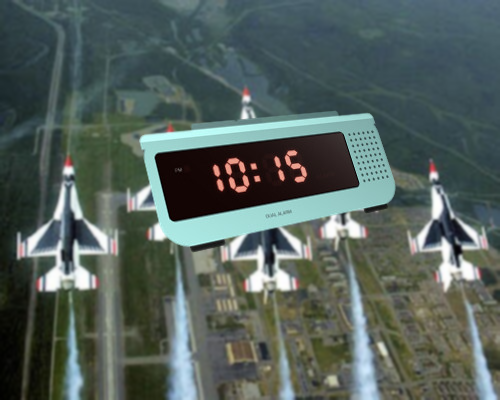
{"hour": 10, "minute": 15}
